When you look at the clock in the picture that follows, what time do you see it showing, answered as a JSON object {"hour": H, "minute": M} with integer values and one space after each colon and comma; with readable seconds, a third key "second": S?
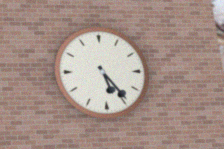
{"hour": 5, "minute": 24}
